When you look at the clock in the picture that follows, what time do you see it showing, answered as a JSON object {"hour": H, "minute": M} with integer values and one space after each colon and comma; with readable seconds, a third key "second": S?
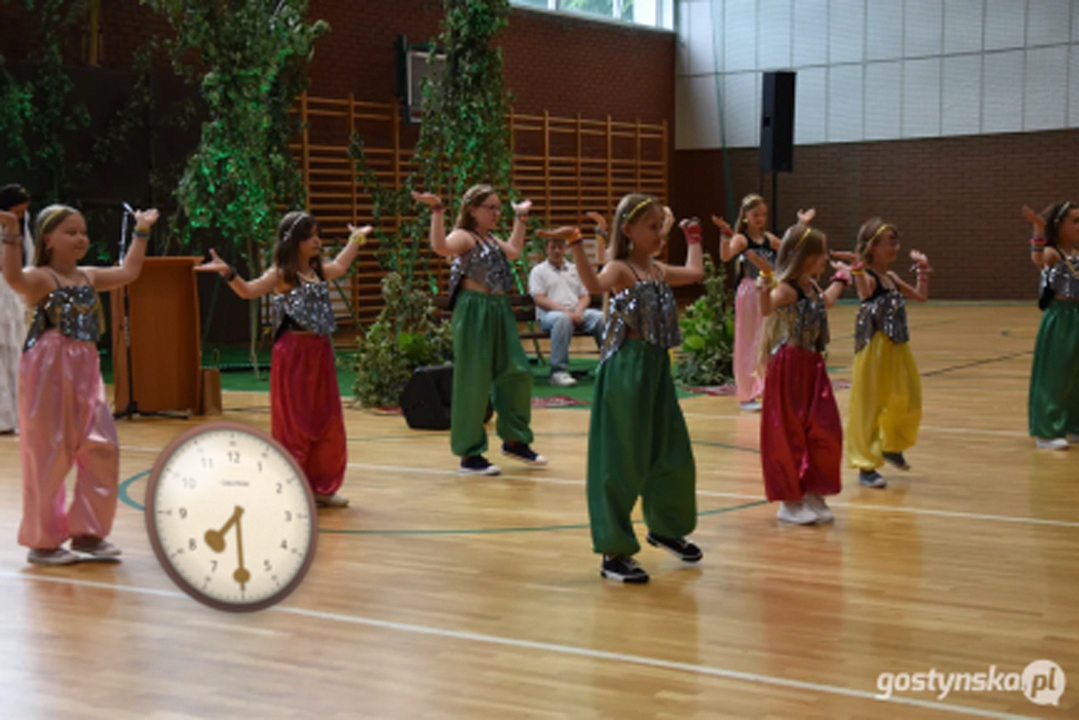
{"hour": 7, "minute": 30}
